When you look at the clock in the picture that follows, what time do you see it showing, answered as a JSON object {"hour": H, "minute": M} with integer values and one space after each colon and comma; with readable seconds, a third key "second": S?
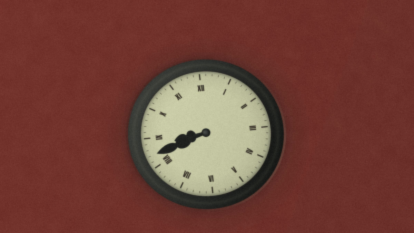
{"hour": 8, "minute": 42}
